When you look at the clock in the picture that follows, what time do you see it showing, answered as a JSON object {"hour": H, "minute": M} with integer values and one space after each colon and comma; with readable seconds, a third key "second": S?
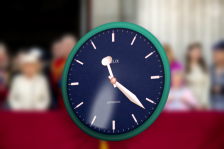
{"hour": 11, "minute": 22}
